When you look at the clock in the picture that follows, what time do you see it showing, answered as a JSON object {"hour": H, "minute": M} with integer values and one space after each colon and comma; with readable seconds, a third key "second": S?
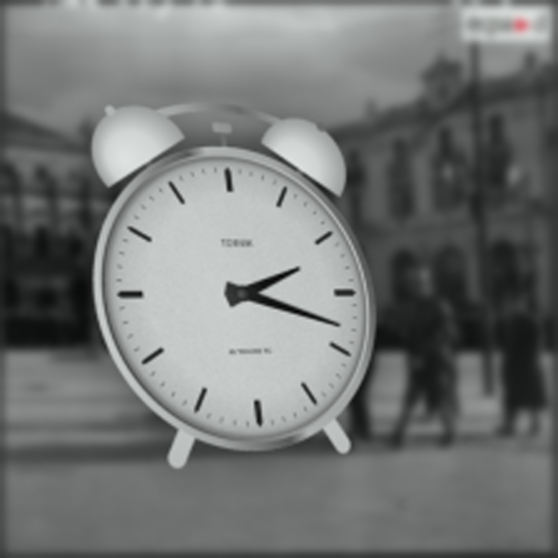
{"hour": 2, "minute": 18}
